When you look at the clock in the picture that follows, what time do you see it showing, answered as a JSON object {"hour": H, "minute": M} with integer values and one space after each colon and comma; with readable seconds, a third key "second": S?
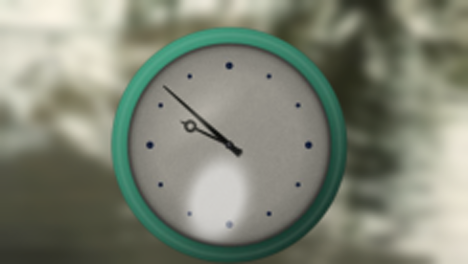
{"hour": 9, "minute": 52}
